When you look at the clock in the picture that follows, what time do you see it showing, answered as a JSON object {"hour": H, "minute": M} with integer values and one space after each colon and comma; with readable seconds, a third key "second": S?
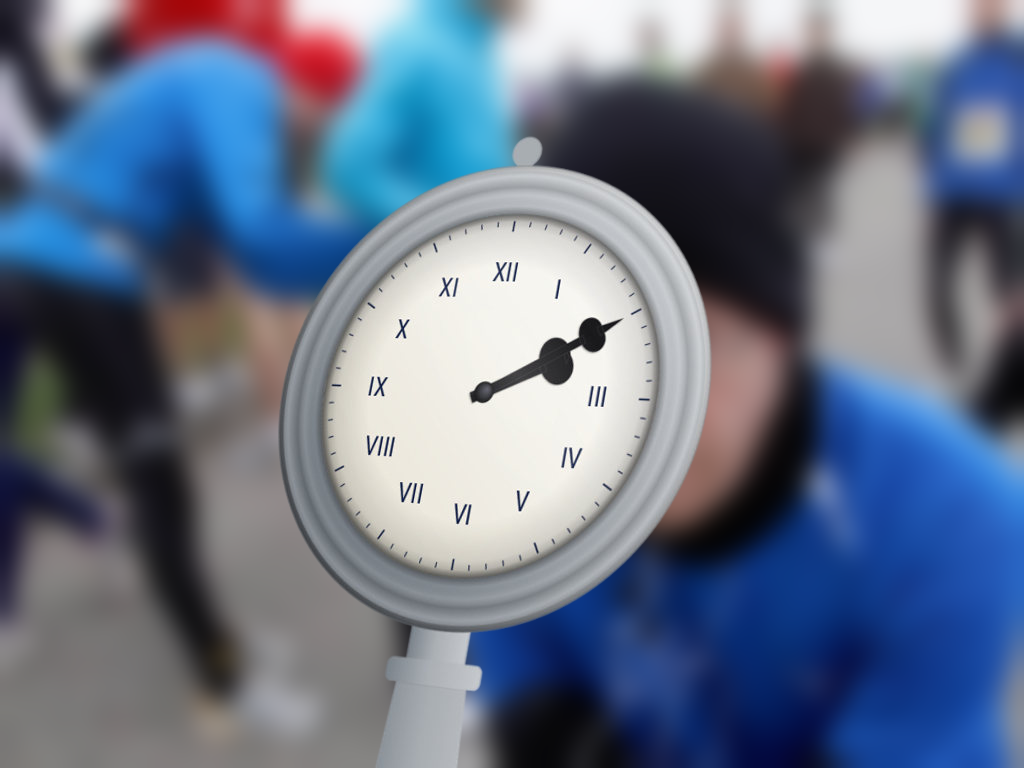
{"hour": 2, "minute": 10}
